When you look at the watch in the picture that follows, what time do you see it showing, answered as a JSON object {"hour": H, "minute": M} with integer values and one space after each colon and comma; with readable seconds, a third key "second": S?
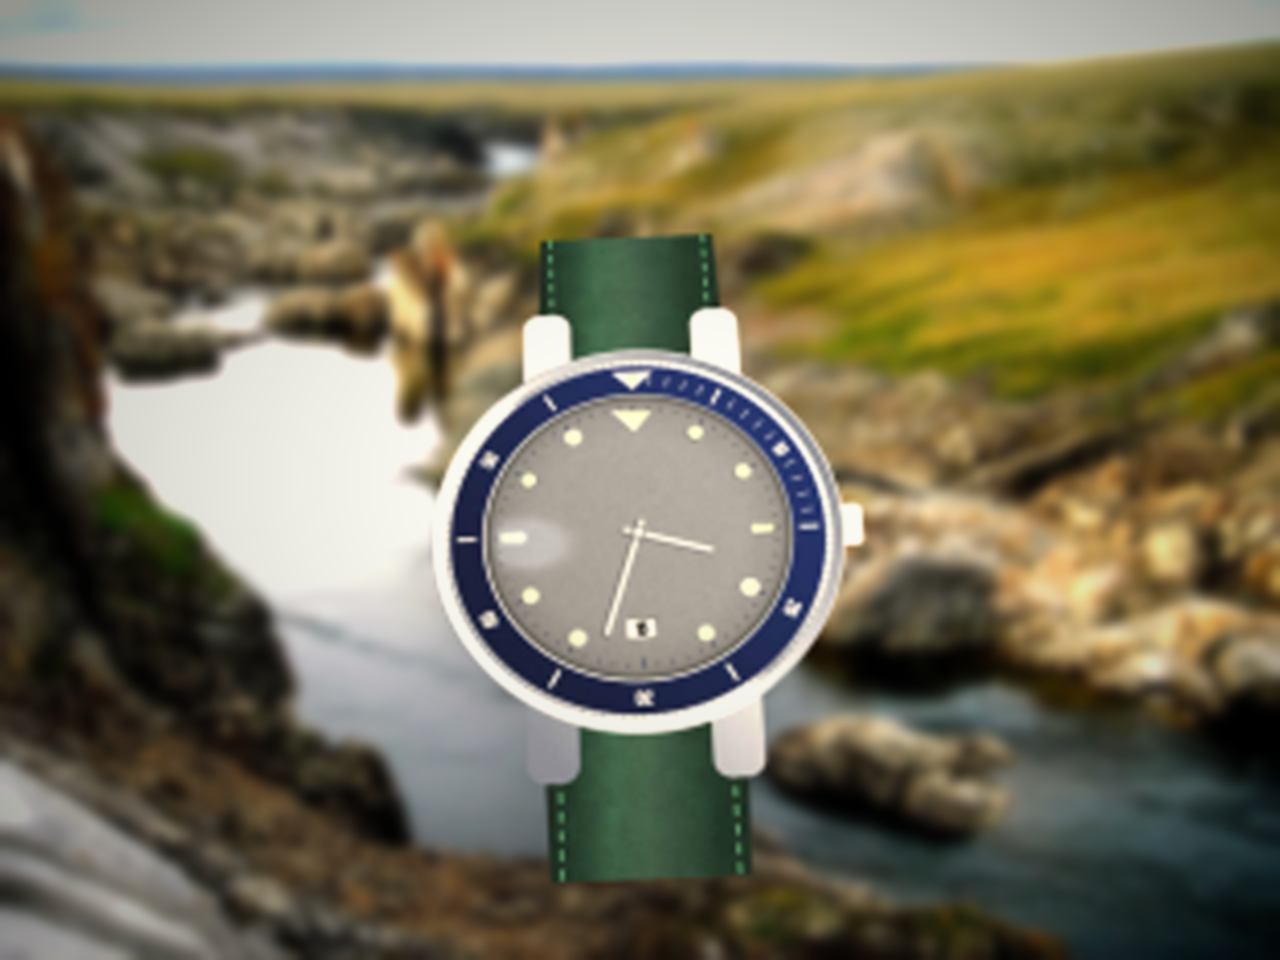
{"hour": 3, "minute": 33}
